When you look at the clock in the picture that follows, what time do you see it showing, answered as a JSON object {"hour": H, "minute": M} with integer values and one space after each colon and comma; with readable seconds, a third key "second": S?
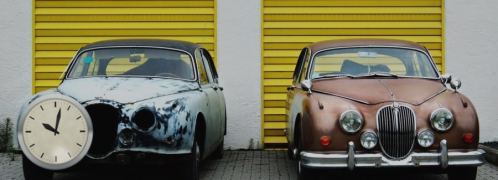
{"hour": 10, "minute": 2}
